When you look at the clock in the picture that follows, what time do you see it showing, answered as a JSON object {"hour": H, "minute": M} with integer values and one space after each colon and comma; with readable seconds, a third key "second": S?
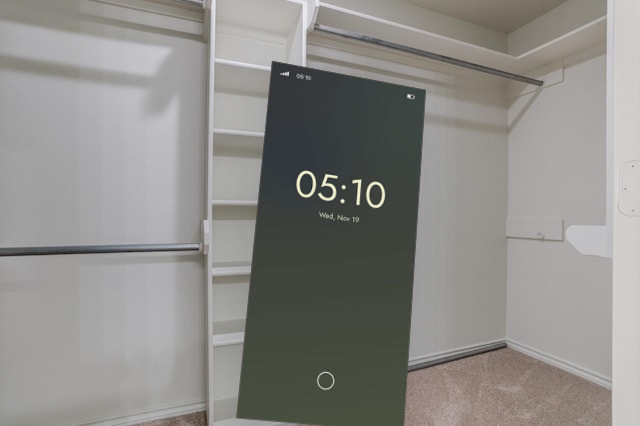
{"hour": 5, "minute": 10}
